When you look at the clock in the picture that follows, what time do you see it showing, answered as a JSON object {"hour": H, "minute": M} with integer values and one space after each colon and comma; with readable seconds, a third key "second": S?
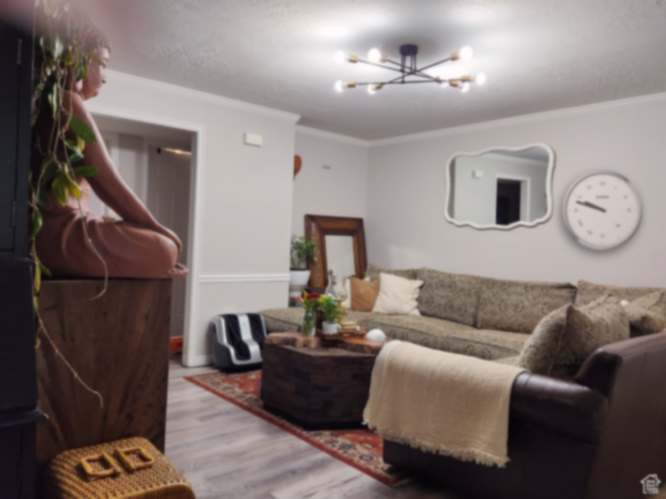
{"hour": 9, "minute": 48}
